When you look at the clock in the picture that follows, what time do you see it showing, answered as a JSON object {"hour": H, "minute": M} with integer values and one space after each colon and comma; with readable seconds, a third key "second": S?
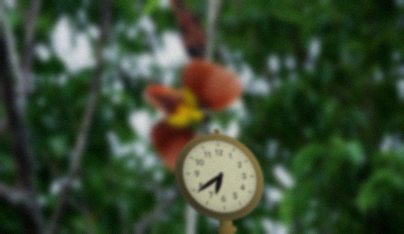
{"hour": 6, "minute": 39}
